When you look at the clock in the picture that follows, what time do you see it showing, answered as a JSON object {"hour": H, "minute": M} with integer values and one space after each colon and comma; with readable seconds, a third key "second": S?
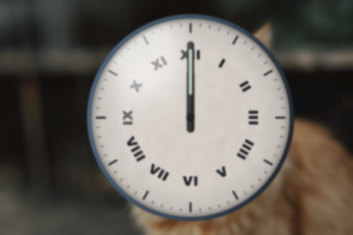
{"hour": 12, "minute": 0}
